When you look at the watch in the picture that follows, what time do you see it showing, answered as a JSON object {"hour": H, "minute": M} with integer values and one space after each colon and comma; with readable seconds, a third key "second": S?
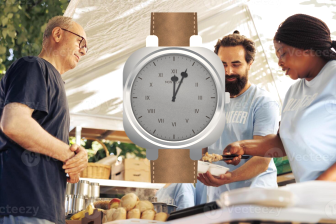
{"hour": 12, "minute": 4}
